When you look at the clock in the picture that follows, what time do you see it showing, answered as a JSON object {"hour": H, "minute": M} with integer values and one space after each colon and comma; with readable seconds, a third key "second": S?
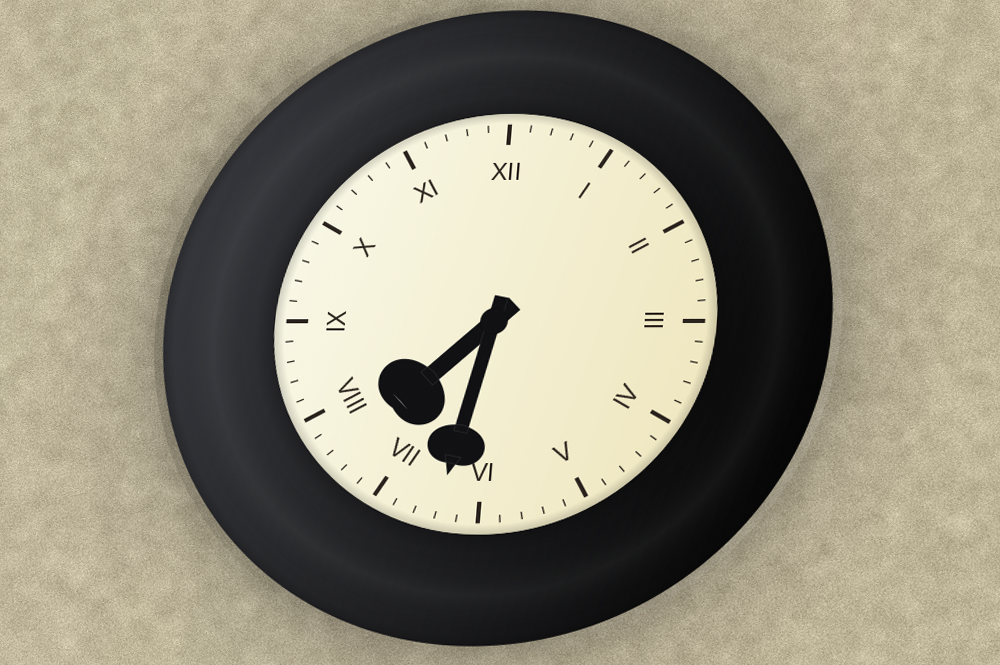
{"hour": 7, "minute": 32}
